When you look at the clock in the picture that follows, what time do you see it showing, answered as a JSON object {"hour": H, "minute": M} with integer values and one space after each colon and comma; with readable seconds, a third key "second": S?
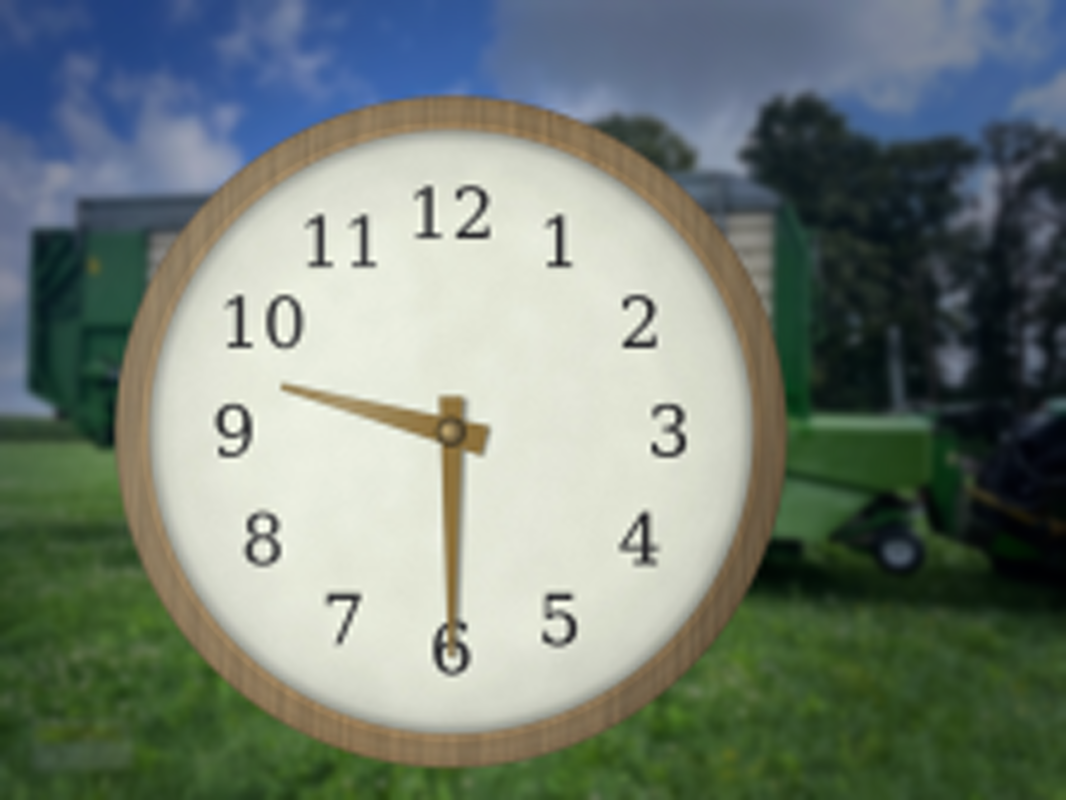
{"hour": 9, "minute": 30}
